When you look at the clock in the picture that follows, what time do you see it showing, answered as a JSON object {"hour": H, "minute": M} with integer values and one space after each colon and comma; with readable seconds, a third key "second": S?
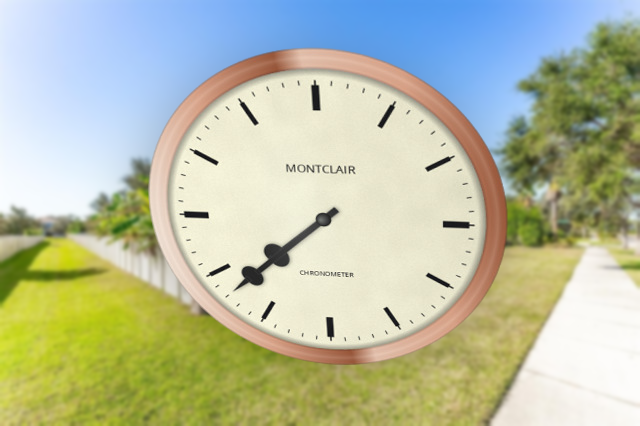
{"hour": 7, "minute": 38}
